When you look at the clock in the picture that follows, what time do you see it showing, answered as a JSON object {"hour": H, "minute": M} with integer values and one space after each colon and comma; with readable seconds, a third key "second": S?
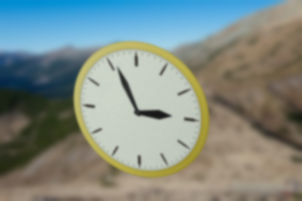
{"hour": 2, "minute": 56}
